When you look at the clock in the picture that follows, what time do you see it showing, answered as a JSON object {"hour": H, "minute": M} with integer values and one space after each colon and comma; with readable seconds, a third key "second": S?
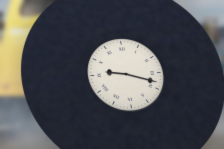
{"hour": 9, "minute": 18}
